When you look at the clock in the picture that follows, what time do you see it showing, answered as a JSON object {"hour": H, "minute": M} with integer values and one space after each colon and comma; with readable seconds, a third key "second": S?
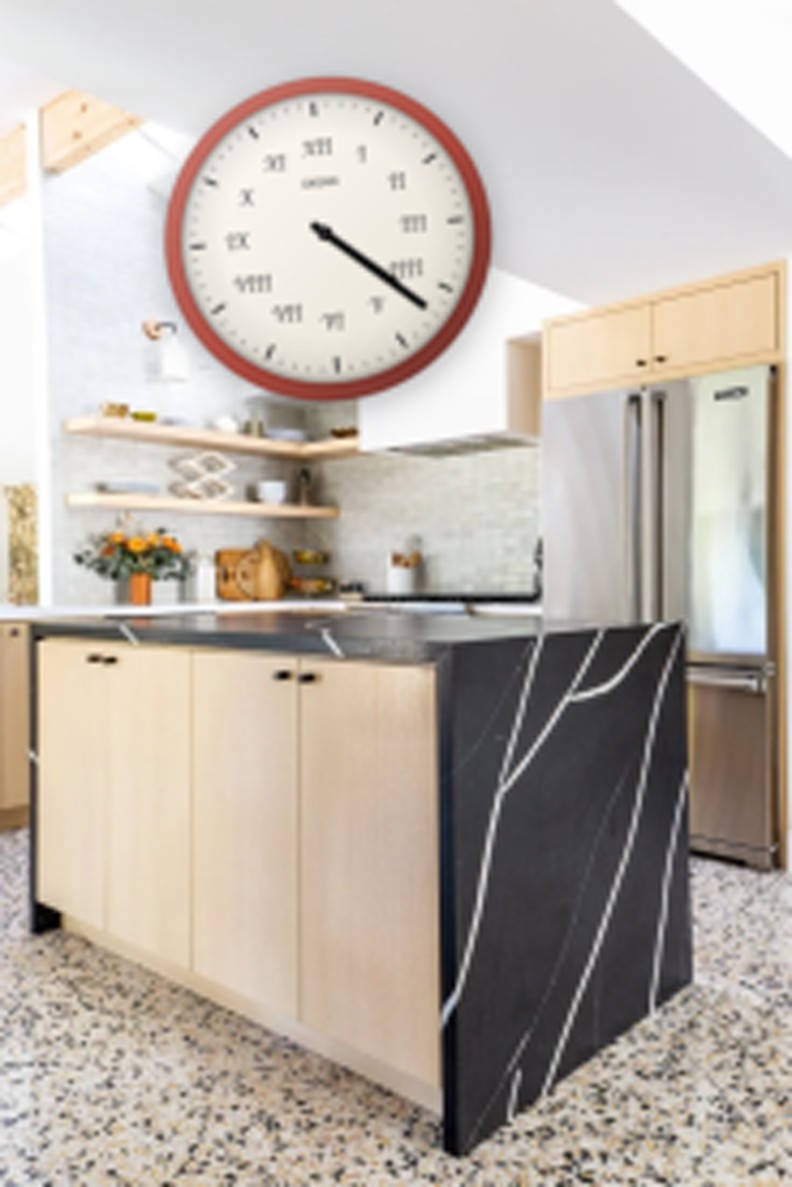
{"hour": 4, "minute": 22}
